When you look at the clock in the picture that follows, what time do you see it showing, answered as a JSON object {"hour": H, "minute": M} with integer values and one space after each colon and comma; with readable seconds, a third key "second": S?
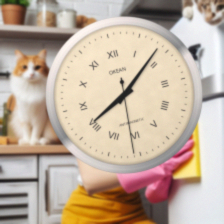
{"hour": 8, "minute": 8, "second": 31}
